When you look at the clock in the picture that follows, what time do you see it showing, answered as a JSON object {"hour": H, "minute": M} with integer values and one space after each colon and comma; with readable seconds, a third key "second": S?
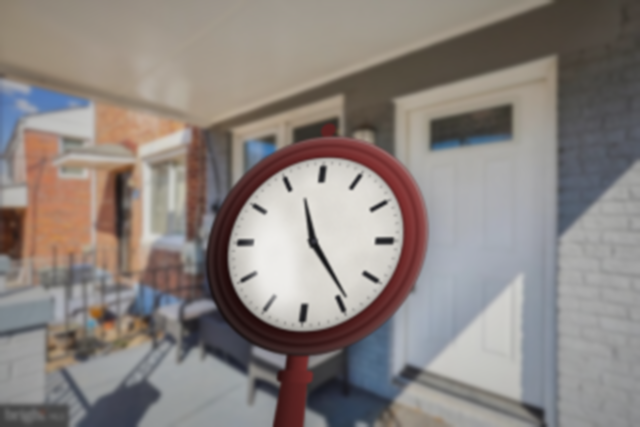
{"hour": 11, "minute": 24}
